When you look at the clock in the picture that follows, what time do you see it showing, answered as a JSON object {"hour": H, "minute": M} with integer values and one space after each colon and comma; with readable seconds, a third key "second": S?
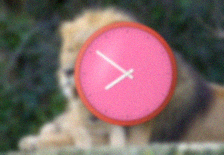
{"hour": 7, "minute": 51}
